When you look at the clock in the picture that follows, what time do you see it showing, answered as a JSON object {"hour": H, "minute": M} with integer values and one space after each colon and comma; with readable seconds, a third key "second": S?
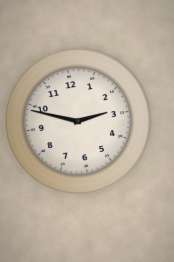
{"hour": 2, "minute": 49}
